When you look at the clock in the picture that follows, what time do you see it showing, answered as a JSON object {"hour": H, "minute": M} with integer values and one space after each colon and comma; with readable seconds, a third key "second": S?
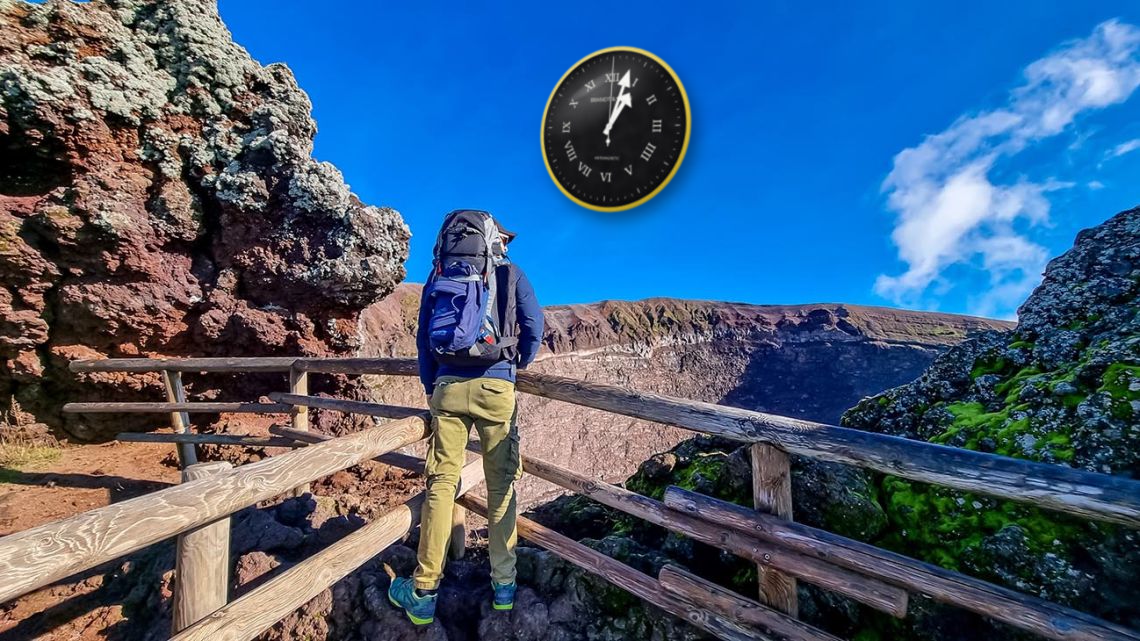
{"hour": 1, "minute": 3, "second": 0}
